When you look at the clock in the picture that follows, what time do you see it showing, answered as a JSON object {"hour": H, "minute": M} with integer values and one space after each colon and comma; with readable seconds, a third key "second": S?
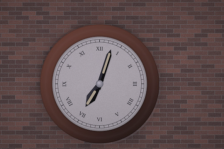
{"hour": 7, "minute": 3}
